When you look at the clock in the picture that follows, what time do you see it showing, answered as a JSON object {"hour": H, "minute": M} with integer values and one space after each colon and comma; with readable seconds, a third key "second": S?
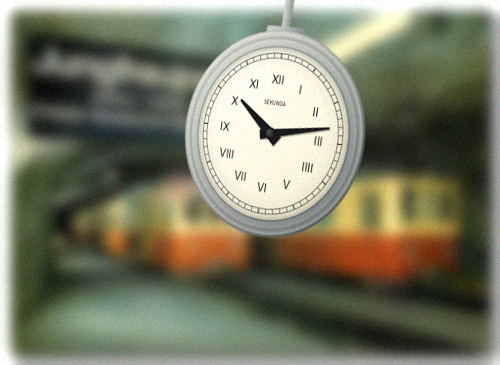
{"hour": 10, "minute": 13}
